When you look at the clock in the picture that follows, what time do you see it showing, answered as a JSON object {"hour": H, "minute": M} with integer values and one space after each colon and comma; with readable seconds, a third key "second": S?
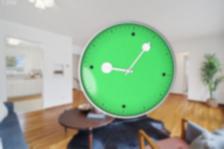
{"hour": 9, "minute": 5}
